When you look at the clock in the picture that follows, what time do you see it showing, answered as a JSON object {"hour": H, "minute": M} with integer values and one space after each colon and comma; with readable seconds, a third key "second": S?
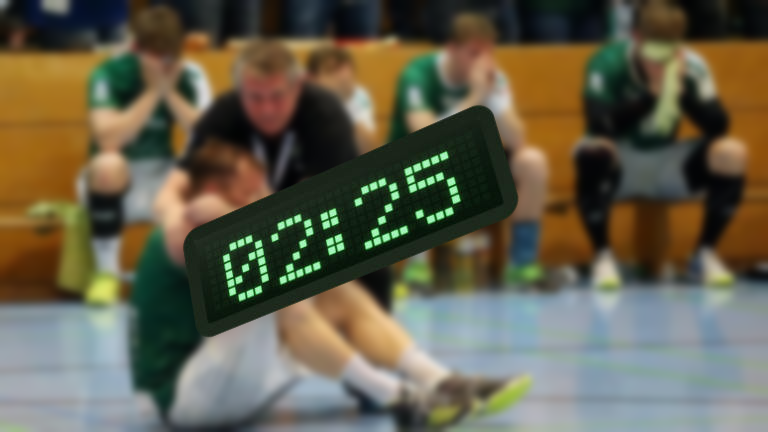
{"hour": 2, "minute": 25}
